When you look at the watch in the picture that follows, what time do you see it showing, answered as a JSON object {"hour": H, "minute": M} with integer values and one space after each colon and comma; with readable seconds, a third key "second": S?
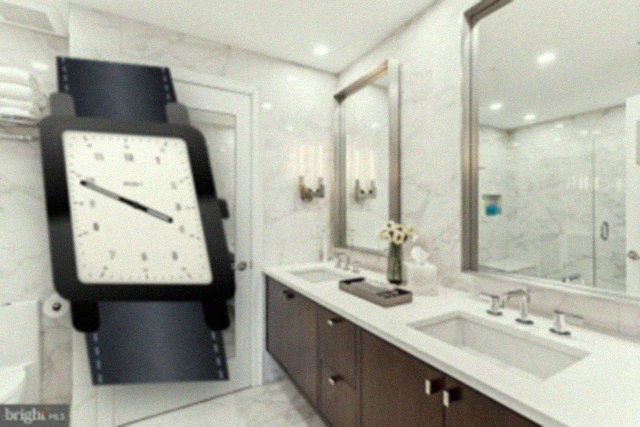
{"hour": 3, "minute": 49}
